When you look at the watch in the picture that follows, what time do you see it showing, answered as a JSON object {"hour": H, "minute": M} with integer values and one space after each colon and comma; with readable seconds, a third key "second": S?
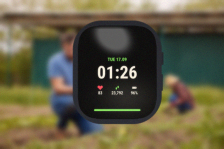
{"hour": 1, "minute": 26}
